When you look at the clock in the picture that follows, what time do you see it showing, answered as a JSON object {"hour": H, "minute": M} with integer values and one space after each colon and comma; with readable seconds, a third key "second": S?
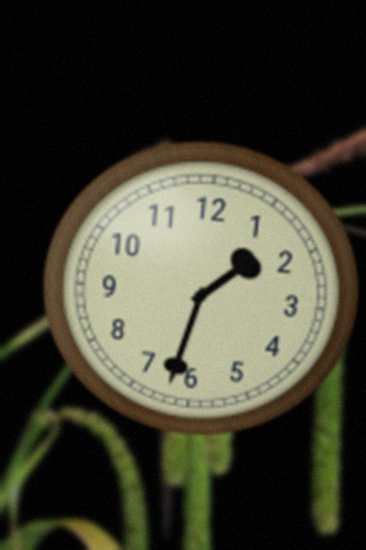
{"hour": 1, "minute": 32}
